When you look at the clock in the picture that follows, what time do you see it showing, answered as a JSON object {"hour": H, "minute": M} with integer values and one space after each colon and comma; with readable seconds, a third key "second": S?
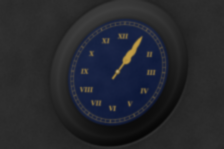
{"hour": 1, "minute": 5}
